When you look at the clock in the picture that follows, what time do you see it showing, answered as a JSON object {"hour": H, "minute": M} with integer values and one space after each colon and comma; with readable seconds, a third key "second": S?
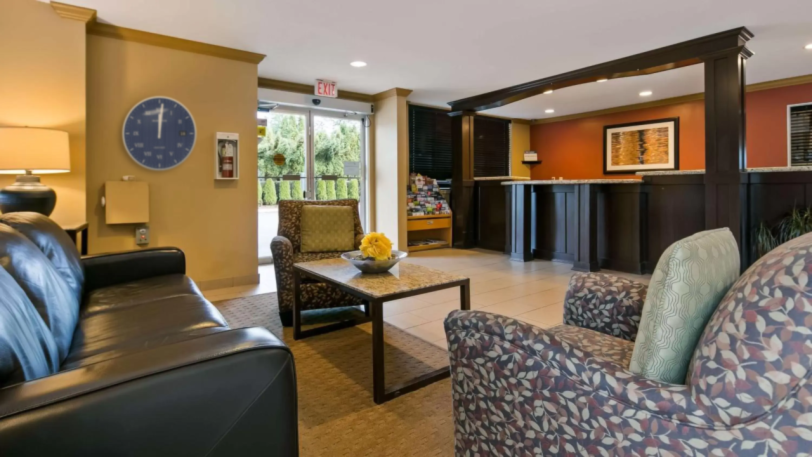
{"hour": 12, "minute": 1}
